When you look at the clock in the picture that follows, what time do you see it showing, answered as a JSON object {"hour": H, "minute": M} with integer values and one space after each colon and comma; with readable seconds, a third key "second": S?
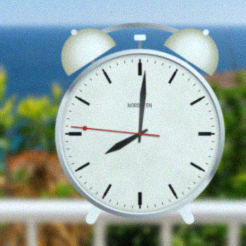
{"hour": 8, "minute": 0, "second": 46}
